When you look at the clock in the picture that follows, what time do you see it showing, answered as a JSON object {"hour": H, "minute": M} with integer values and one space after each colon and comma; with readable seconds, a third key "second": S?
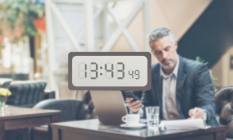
{"hour": 13, "minute": 43, "second": 49}
